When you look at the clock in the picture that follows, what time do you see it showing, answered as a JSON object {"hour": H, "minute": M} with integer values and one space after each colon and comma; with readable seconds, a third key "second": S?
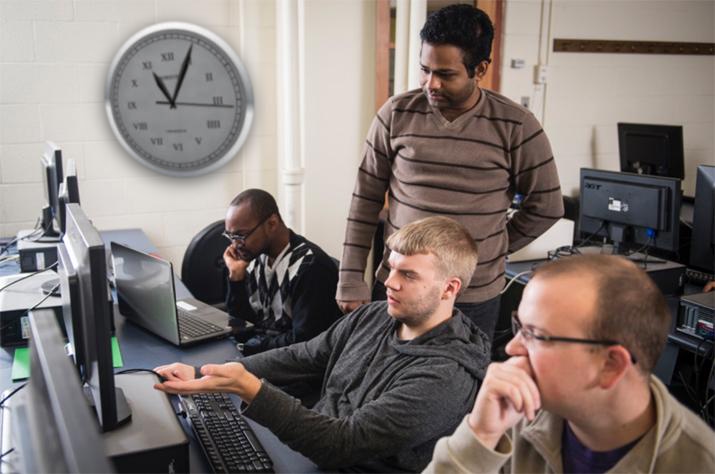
{"hour": 11, "minute": 4, "second": 16}
